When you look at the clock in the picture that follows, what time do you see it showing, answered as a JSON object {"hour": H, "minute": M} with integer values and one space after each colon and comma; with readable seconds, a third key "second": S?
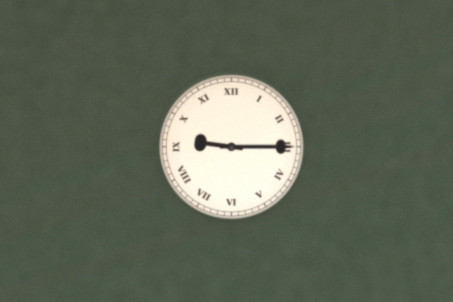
{"hour": 9, "minute": 15}
